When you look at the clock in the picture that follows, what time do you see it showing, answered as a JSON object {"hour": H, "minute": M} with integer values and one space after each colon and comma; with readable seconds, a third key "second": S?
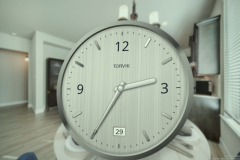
{"hour": 2, "minute": 35}
